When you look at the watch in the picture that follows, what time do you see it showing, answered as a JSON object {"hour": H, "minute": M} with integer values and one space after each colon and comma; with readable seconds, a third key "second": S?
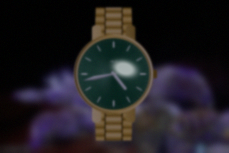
{"hour": 4, "minute": 43}
